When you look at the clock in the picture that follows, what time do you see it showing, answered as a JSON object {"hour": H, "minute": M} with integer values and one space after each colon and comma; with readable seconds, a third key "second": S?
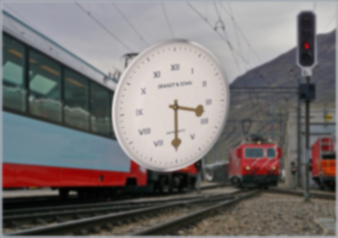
{"hour": 3, "minute": 30}
